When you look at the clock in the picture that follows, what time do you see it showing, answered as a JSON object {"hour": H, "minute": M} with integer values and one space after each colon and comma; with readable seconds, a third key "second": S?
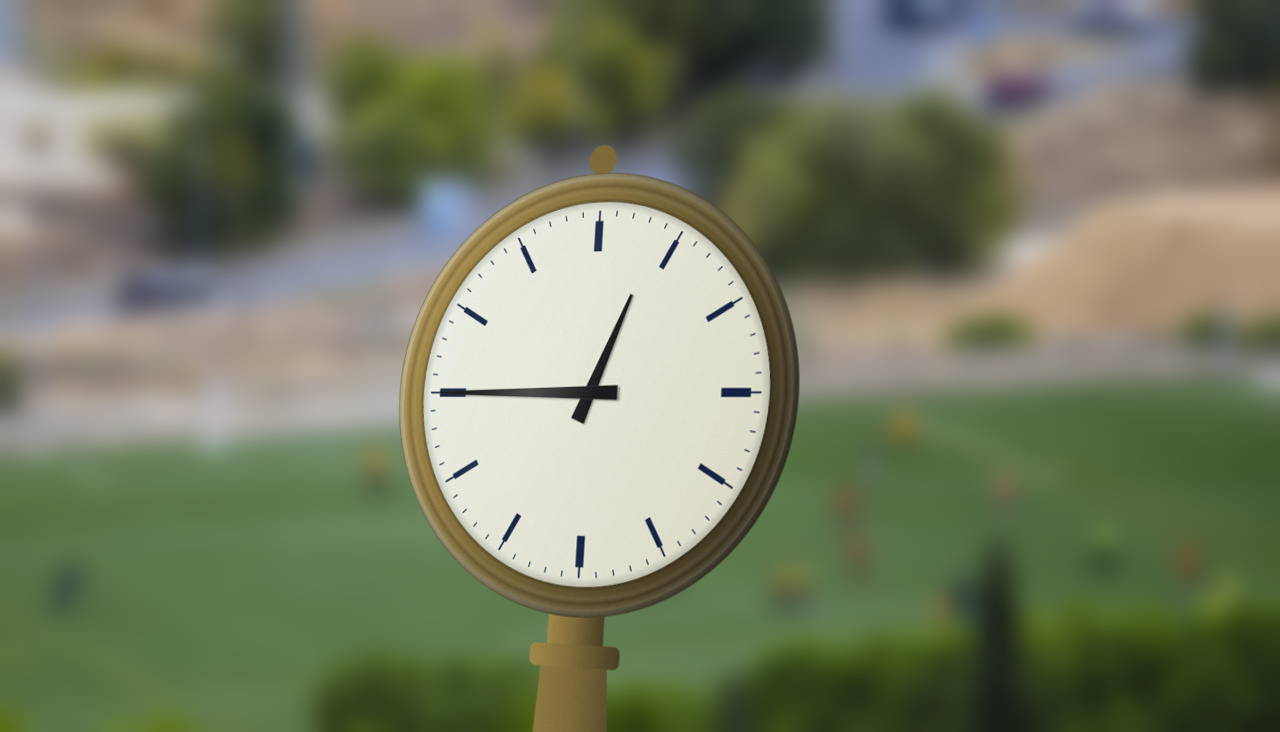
{"hour": 12, "minute": 45}
